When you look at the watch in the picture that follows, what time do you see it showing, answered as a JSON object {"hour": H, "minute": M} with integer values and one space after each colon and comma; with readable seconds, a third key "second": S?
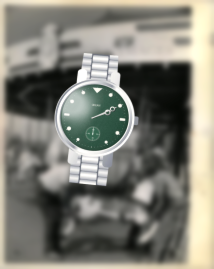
{"hour": 2, "minute": 10}
